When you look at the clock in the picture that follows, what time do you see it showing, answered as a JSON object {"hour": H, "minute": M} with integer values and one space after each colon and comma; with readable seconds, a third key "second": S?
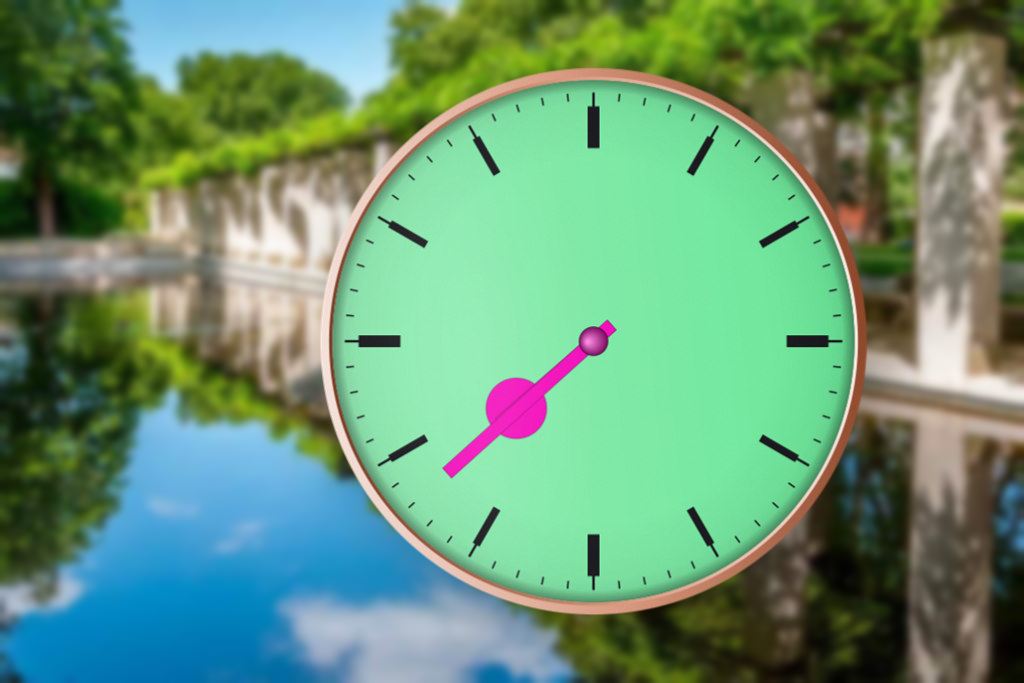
{"hour": 7, "minute": 38}
